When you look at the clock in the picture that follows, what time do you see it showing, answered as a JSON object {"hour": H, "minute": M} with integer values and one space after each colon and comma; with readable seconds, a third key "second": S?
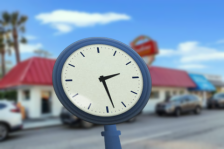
{"hour": 2, "minute": 28}
